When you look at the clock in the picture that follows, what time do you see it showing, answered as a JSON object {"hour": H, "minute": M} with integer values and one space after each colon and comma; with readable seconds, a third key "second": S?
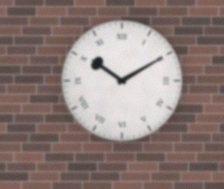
{"hour": 10, "minute": 10}
